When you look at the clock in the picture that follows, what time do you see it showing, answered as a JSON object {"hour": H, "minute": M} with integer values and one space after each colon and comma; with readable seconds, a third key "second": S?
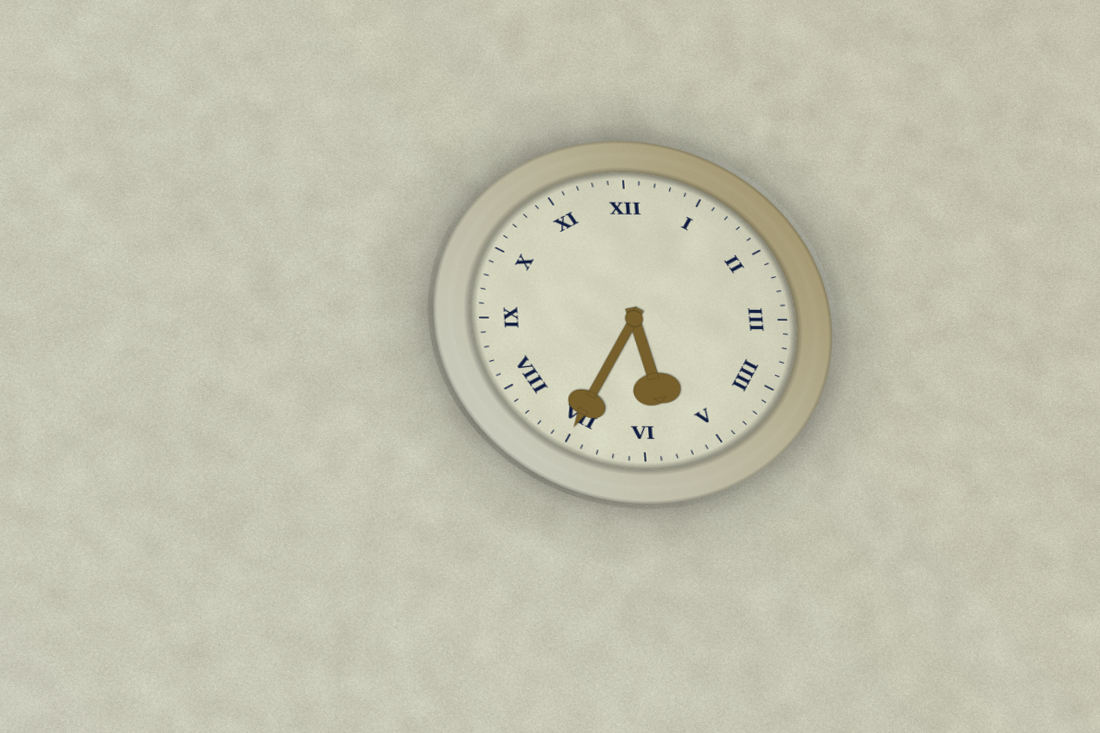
{"hour": 5, "minute": 35}
